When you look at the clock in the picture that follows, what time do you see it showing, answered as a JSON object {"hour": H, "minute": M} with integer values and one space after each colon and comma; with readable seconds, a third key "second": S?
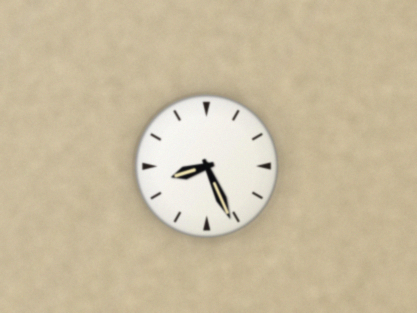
{"hour": 8, "minute": 26}
